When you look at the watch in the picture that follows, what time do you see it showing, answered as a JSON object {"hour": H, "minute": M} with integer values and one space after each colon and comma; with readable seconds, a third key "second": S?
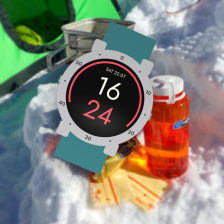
{"hour": 16, "minute": 24}
